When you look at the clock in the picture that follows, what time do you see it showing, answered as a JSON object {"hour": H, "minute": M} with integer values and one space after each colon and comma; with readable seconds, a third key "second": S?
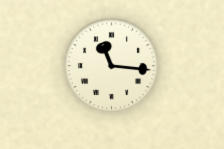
{"hour": 11, "minute": 16}
